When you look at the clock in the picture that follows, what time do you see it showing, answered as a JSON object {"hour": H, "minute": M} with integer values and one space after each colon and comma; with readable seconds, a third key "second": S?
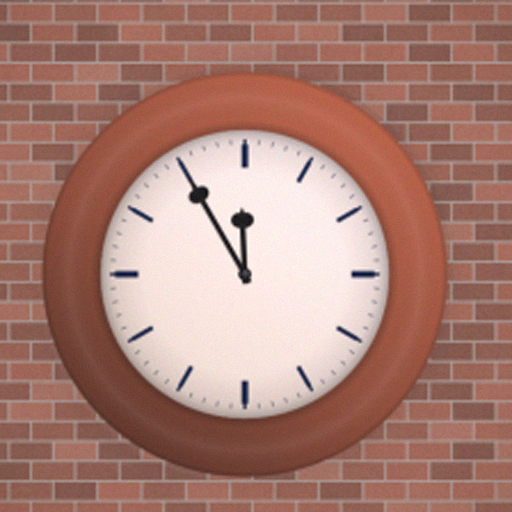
{"hour": 11, "minute": 55}
